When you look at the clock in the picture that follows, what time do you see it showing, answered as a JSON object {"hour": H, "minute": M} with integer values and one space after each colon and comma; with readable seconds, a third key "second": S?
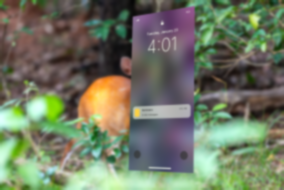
{"hour": 4, "minute": 1}
